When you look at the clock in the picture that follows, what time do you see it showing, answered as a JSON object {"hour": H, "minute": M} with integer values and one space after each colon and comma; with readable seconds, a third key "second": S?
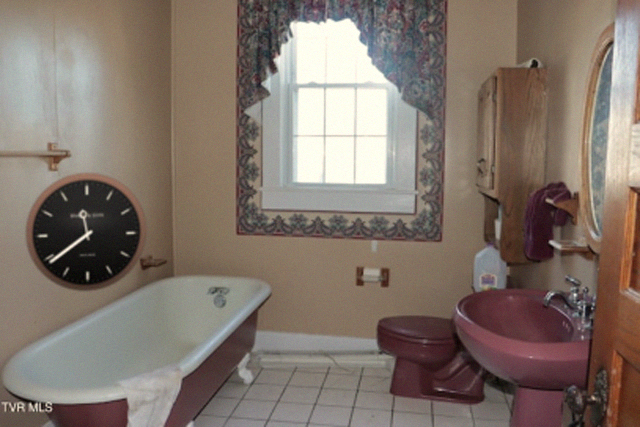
{"hour": 11, "minute": 39}
